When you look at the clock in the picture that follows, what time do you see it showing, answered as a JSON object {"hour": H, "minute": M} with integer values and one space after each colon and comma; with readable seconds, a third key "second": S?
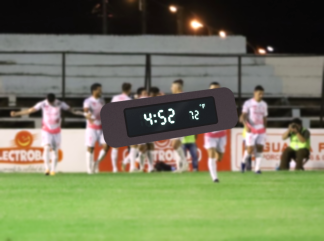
{"hour": 4, "minute": 52}
